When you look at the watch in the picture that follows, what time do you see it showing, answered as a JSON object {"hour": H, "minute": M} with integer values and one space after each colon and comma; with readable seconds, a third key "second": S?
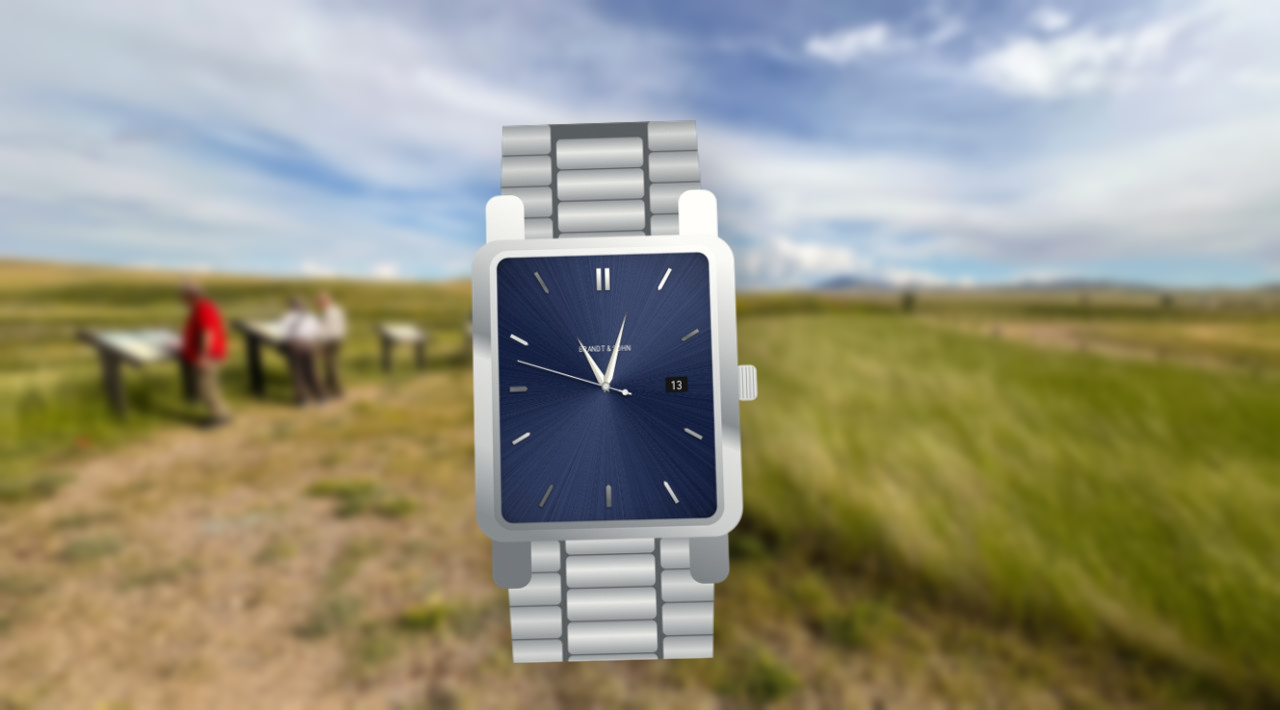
{"hour": 11, "minute": 2, "second": 48}
